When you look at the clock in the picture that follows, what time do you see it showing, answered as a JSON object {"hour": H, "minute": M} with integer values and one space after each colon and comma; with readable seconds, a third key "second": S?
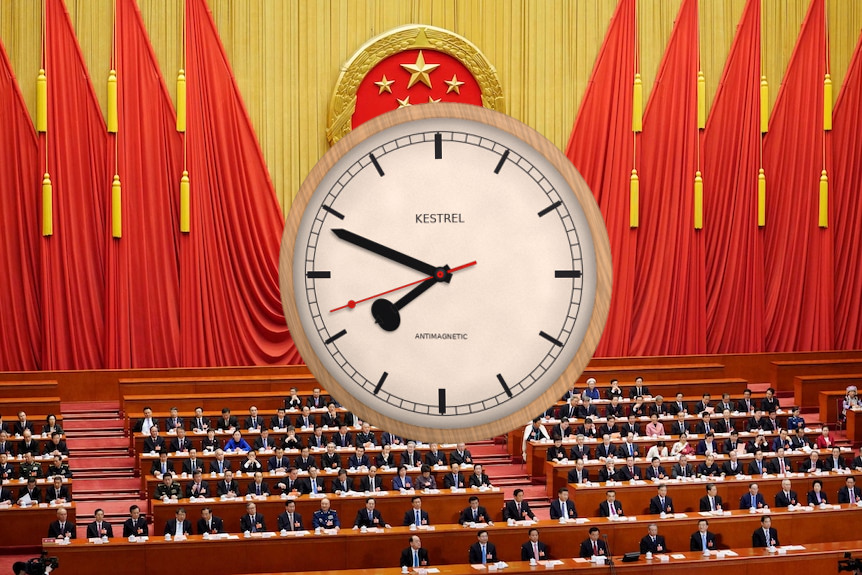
{"hour": 7, "minute": 48, "second": 42}
